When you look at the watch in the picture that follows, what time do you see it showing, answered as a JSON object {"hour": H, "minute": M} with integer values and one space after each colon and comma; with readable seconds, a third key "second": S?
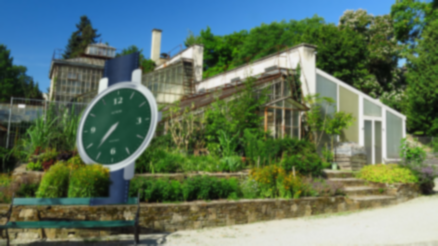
{"hour": 7, "minute": 37}
